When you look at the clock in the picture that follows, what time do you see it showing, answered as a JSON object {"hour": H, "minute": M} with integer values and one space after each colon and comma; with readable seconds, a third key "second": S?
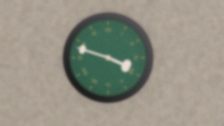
{"hour": 3, "minute": 48}
